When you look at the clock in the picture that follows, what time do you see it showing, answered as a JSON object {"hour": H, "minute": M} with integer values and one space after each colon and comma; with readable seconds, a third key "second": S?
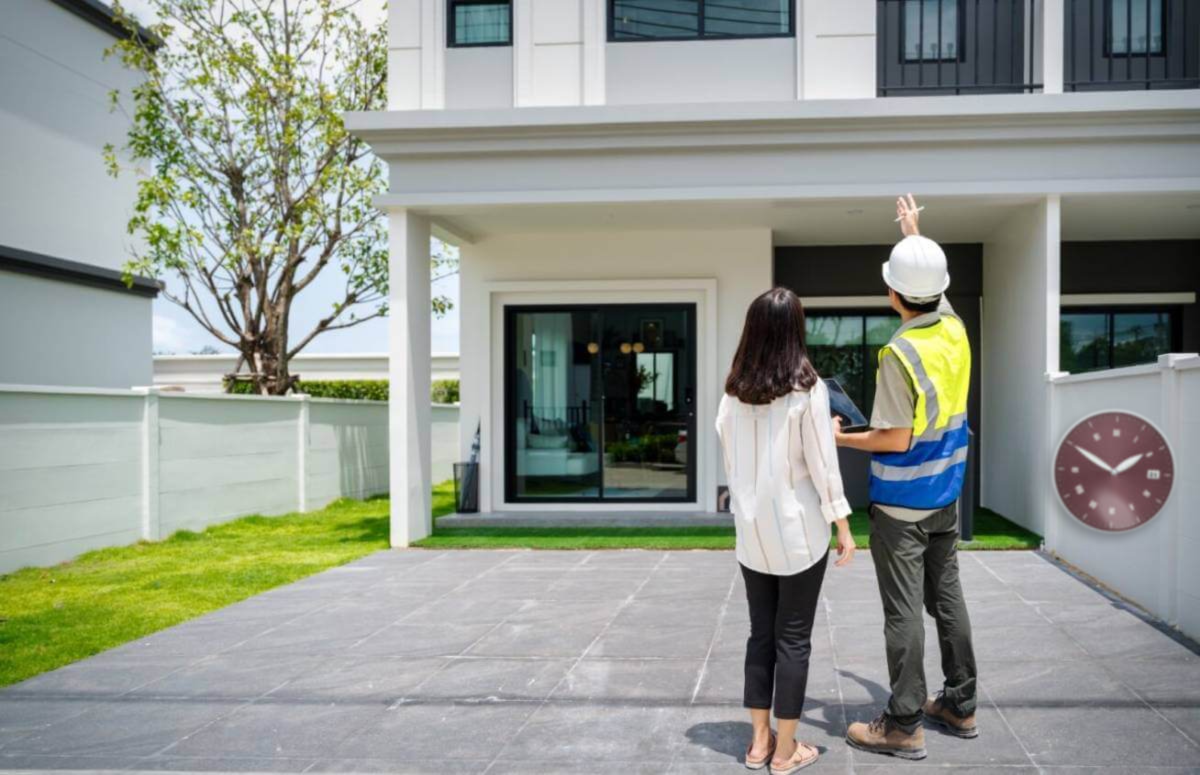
{"hour": 1, "minute": 50}
